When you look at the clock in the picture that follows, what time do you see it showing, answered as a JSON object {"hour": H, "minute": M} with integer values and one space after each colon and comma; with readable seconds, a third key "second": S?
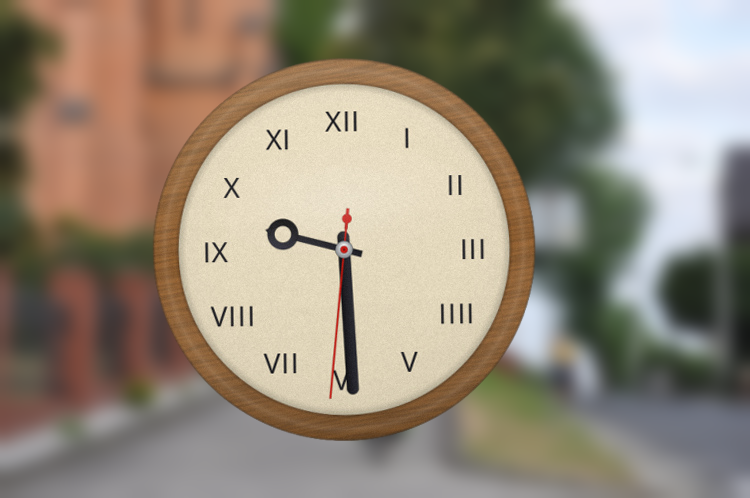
{"hour": 9, "minute": 29, "second": 31}
